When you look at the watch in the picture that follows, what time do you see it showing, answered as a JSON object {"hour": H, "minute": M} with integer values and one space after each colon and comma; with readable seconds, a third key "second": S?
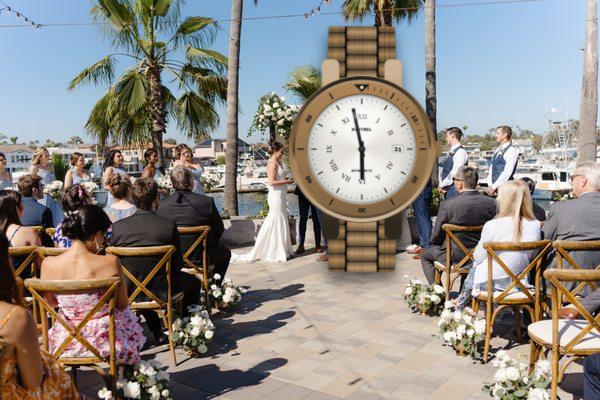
{"hour": 5, "minute": 58}
